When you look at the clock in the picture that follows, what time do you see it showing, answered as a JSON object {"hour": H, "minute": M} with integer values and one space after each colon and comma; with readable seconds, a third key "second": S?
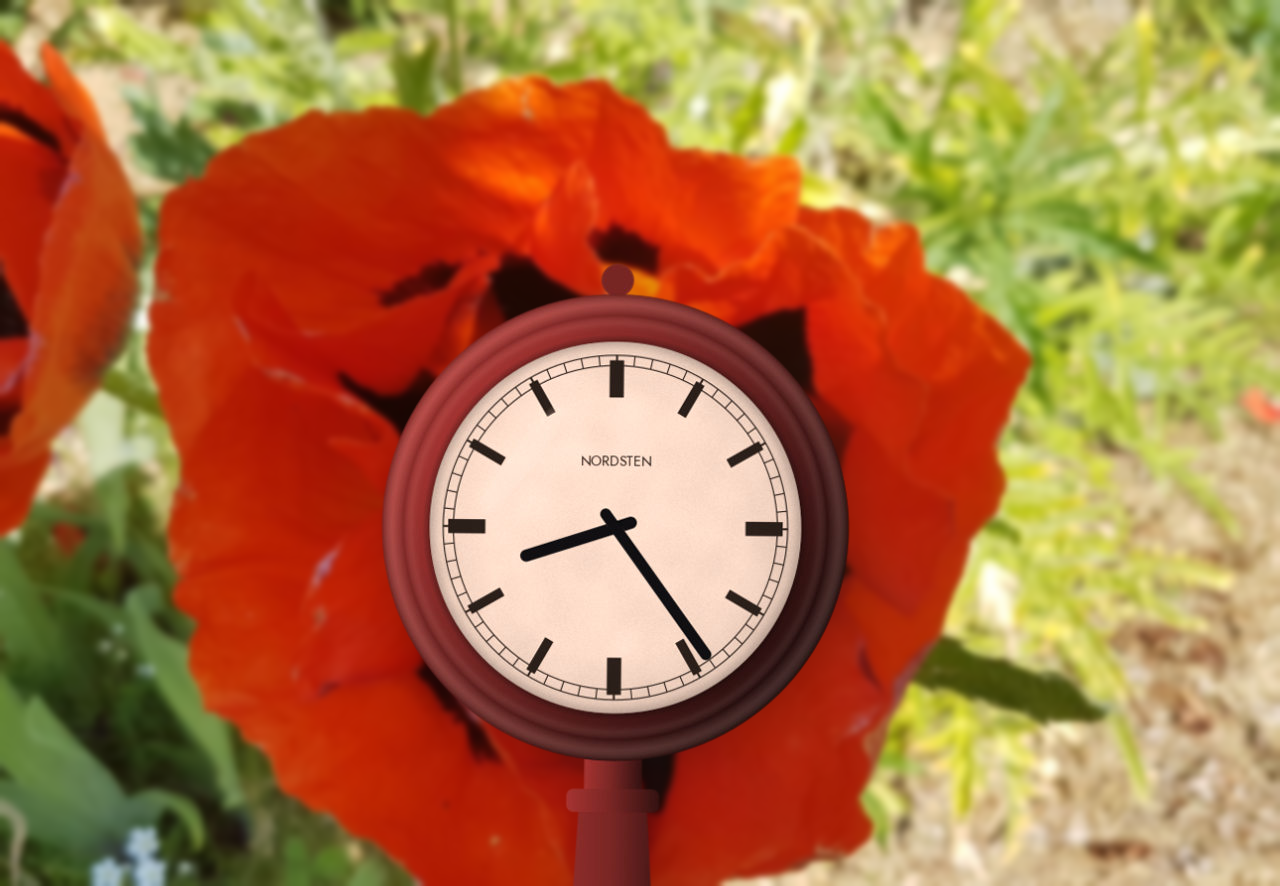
{"hour": 8, "minute": 24}
